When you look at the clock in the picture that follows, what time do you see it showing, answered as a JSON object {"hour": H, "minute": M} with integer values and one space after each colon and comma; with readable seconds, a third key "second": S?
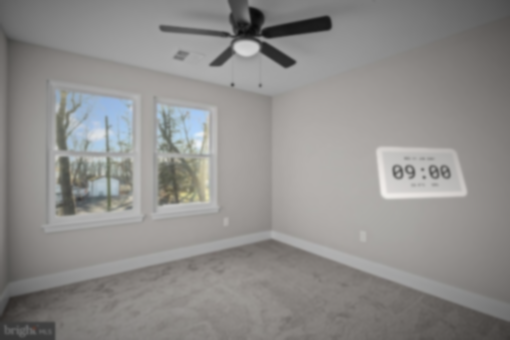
{"hour": 9, "minute": 0}
